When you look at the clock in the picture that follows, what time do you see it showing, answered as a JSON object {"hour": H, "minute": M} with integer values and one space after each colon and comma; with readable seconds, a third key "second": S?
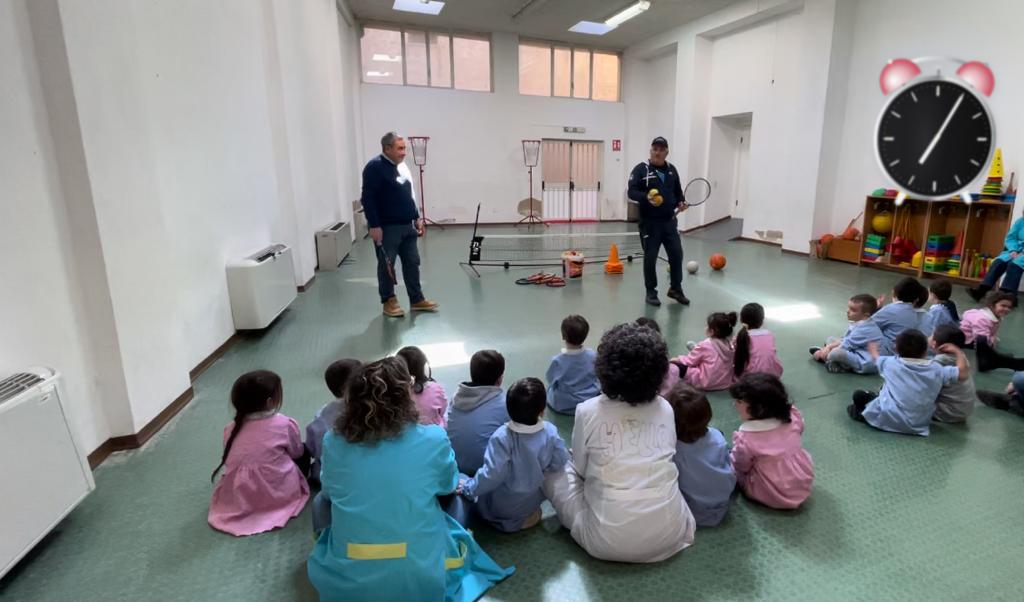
{"hour": 7, "minute": 5}
